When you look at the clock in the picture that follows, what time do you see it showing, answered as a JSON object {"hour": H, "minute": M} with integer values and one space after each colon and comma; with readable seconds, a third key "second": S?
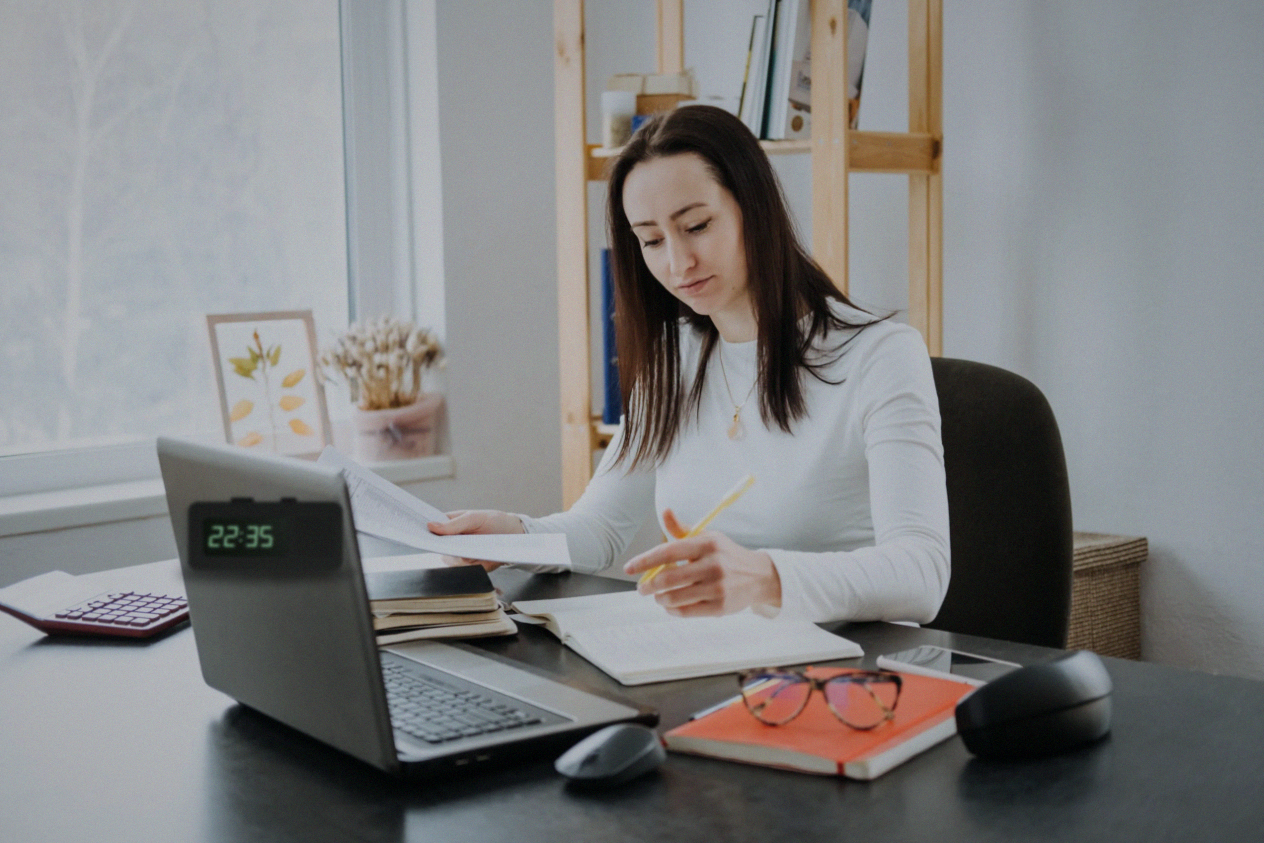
{"hour": 22, "minute": 35}
